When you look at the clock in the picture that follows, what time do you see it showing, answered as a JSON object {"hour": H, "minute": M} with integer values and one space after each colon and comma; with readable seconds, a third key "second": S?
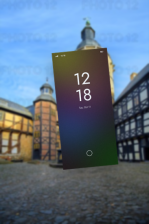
{"hour": 12, "minute": 18}
